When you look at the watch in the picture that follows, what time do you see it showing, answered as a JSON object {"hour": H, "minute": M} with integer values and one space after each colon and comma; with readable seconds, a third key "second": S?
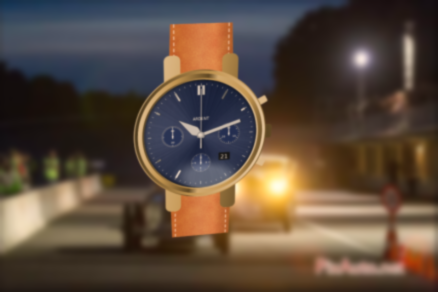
{"hour": 10, "minute": 12}
